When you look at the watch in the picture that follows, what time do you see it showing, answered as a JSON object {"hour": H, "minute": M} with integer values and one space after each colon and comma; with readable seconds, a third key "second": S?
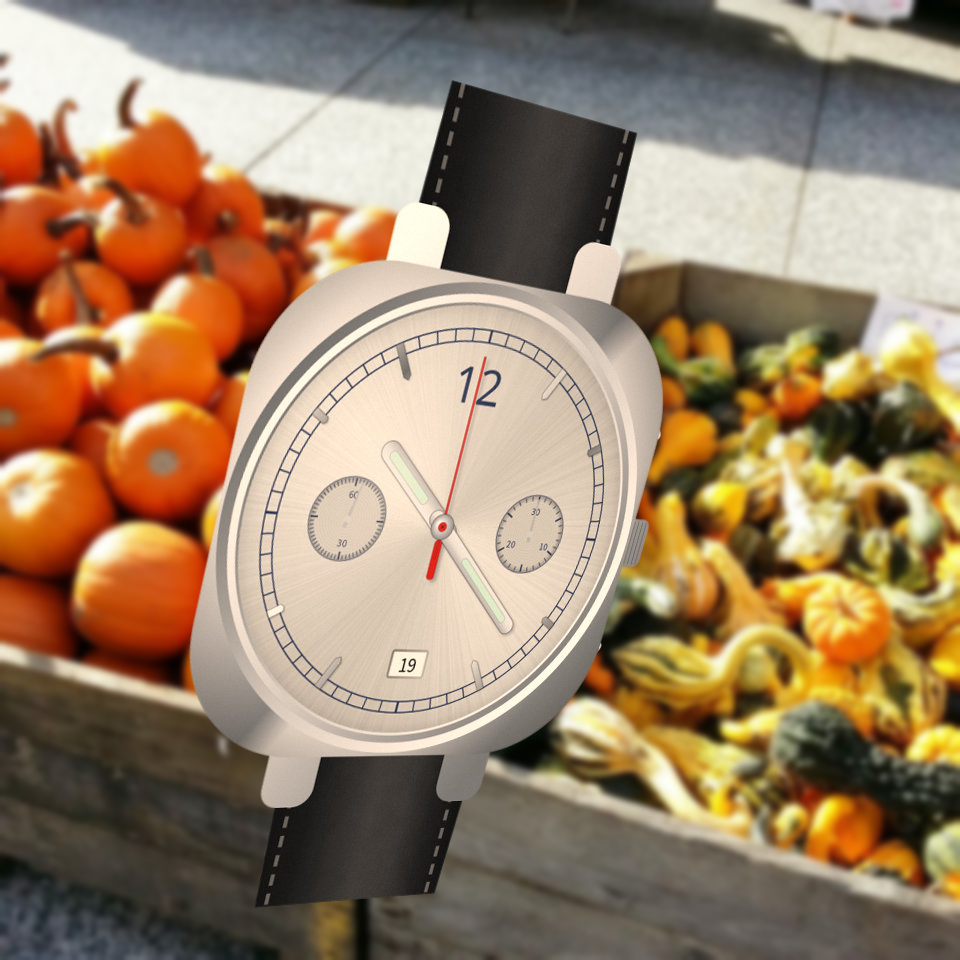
{"hour": 10, "minute": 22, "second": 2}
